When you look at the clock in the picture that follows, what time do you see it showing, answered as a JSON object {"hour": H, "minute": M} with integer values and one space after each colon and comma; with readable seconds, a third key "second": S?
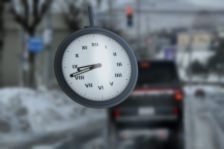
{"hour": 8, "minute": 42}
